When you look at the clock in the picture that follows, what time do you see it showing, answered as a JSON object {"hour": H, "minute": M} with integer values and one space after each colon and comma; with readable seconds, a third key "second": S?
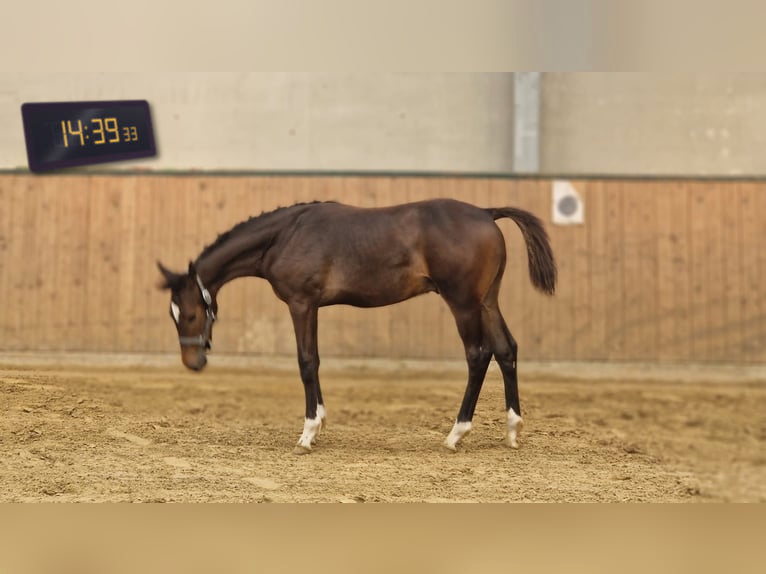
{"hour": 14, "minute": 39, "second": 33}
